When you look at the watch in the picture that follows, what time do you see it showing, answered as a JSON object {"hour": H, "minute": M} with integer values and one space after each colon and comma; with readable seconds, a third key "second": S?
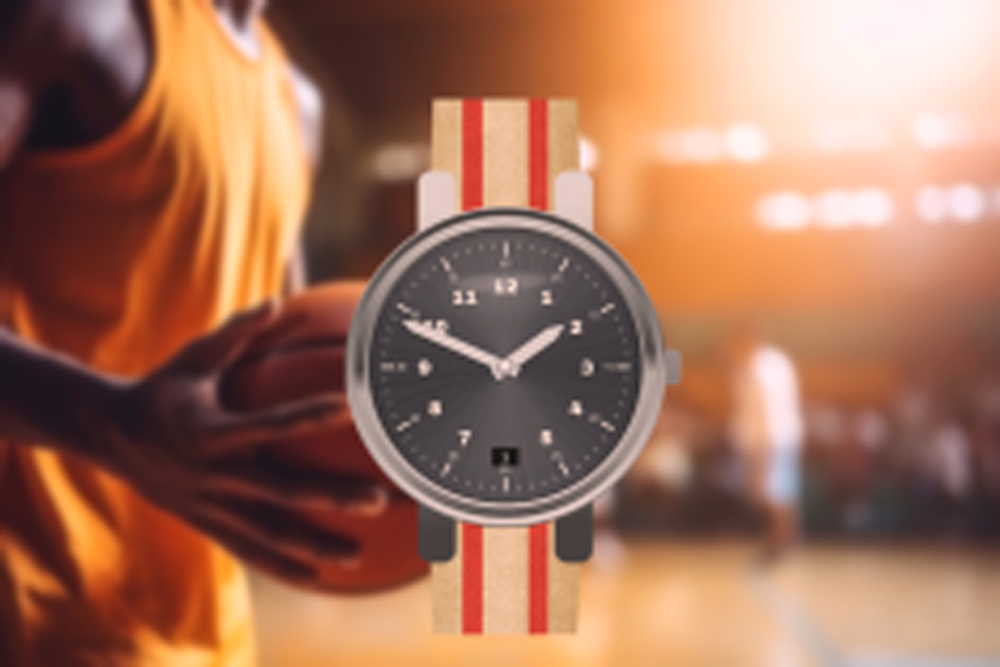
{"hour": 1, "minute": 49}
